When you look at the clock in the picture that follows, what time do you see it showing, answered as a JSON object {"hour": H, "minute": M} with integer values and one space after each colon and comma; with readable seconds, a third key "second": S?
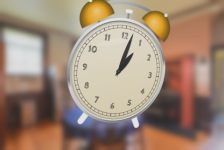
{"hour": 1, "minute": 2}
